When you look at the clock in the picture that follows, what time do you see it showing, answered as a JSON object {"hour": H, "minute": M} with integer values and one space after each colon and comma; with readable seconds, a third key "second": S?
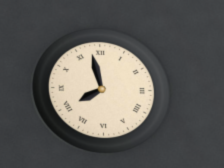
{"hour": 7, "minute": 58}
